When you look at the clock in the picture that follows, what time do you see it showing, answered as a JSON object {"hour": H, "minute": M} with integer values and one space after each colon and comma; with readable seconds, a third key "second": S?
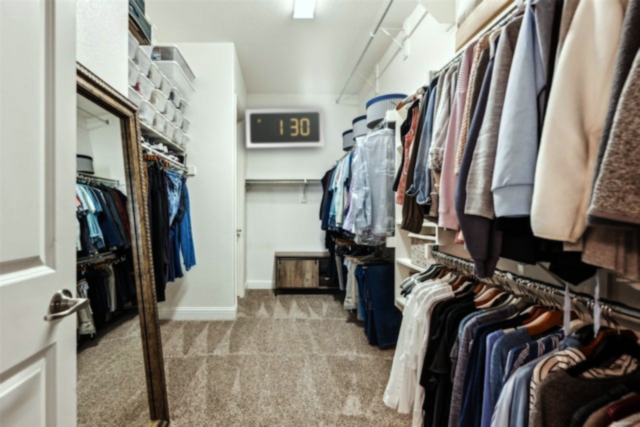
{"hour": 1, "minute": 30}
